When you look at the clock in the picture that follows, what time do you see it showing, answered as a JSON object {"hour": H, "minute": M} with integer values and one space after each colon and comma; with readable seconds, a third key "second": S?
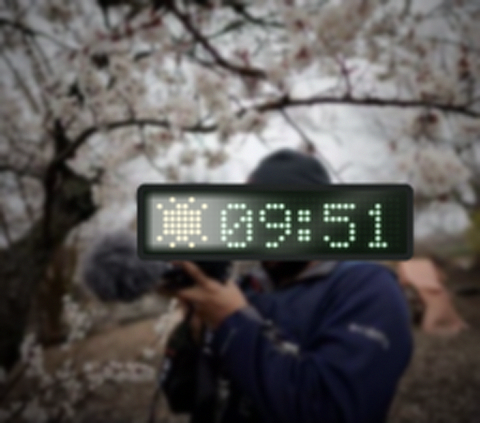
{"hour": 9, "minute": 51}
